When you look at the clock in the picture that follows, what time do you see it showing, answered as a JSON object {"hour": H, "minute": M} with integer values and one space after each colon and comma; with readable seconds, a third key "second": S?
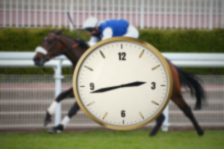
{"hour": 2, "minute": 43}
